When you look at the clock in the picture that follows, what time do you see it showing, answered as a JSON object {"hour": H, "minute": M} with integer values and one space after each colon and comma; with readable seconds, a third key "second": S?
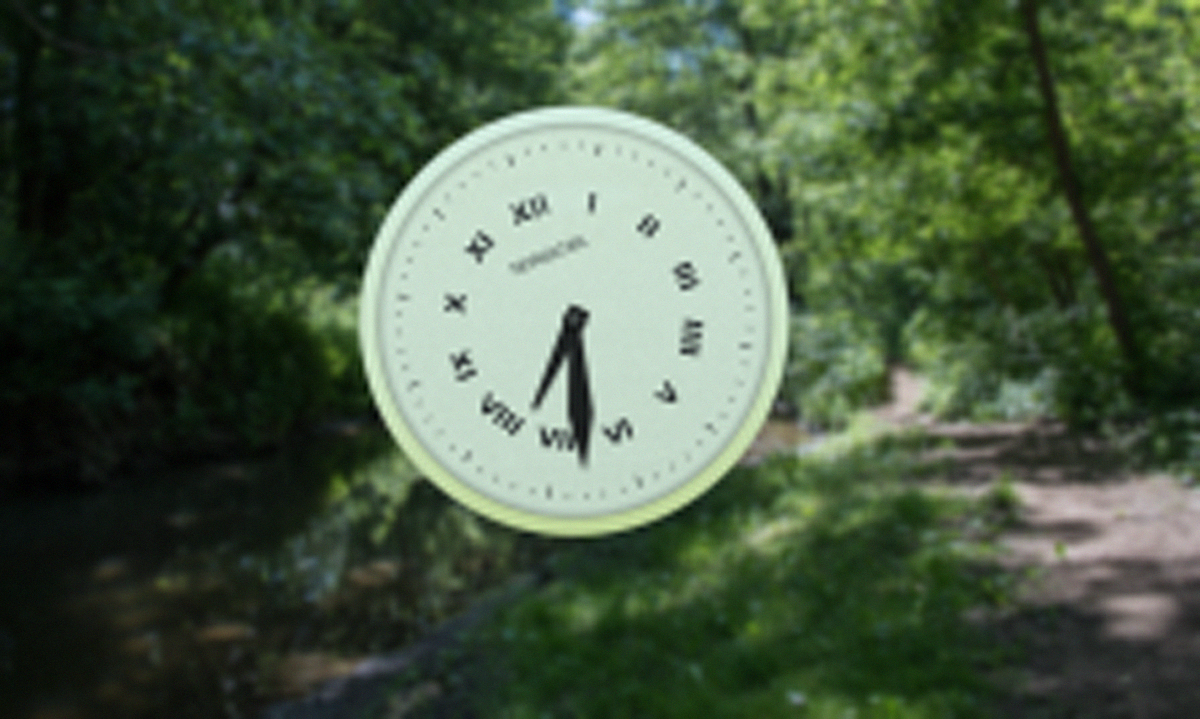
{"hour": 7, "minute": 33}
